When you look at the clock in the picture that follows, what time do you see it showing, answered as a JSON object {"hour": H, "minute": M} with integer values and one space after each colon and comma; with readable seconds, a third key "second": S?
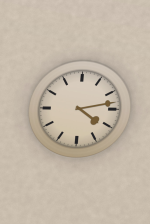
{"hour": 4, "minute": 13}
